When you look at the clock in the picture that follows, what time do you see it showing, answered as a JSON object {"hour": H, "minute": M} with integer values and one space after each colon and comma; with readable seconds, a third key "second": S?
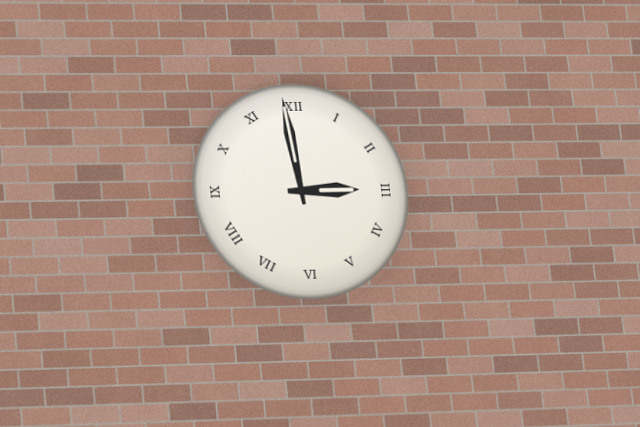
{"hour": 2, "minute": 59}
